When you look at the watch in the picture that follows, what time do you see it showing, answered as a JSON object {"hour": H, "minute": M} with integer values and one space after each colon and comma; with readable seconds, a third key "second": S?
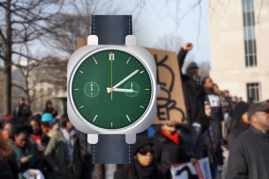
{"hour": 3, "minute": 9}
